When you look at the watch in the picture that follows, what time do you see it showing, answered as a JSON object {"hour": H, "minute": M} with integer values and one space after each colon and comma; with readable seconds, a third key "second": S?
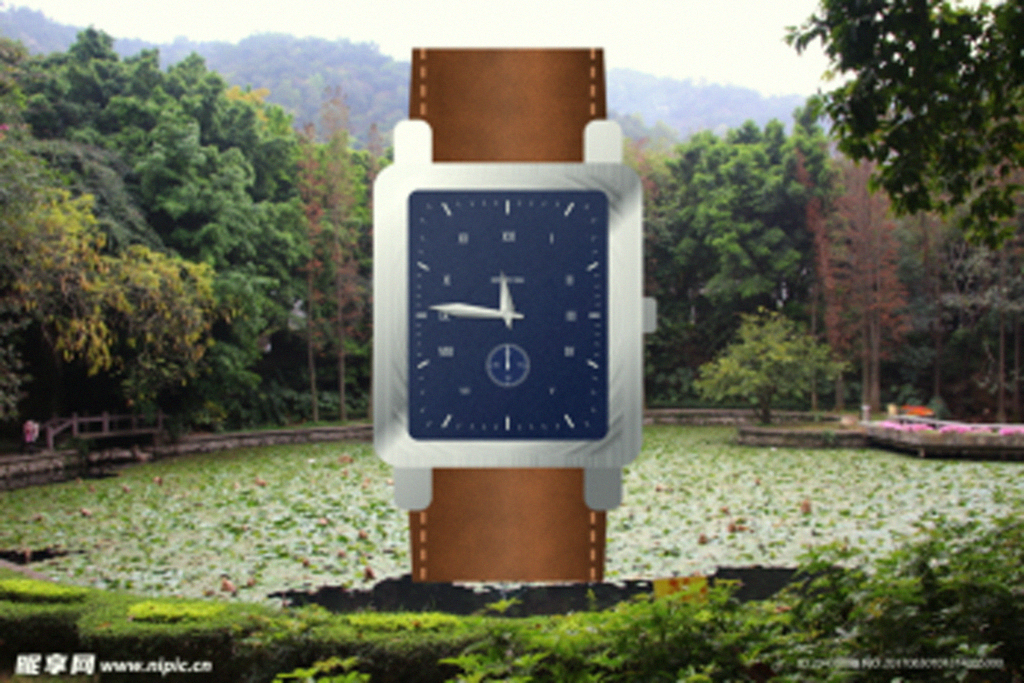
{"hour": 11, "minute": 46}
